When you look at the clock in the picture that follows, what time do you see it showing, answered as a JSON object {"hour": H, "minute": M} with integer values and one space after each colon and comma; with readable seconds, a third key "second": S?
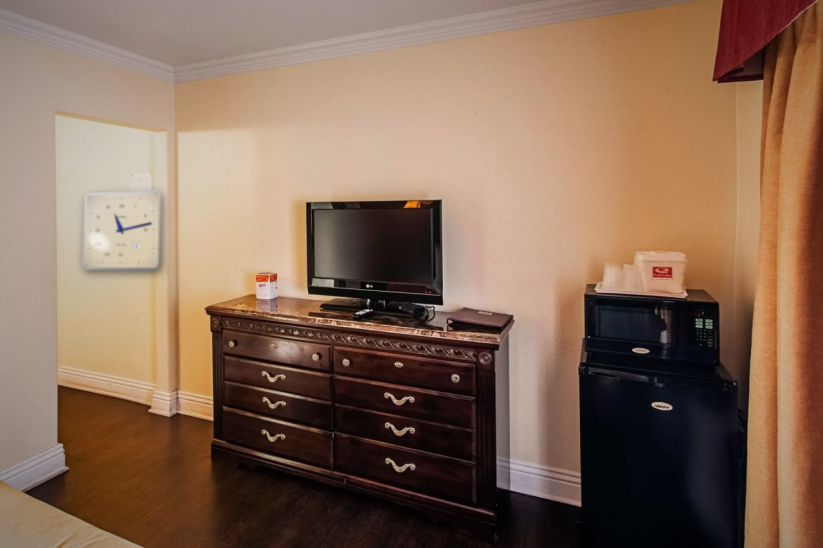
{"hour": 11, "minute": 13}
